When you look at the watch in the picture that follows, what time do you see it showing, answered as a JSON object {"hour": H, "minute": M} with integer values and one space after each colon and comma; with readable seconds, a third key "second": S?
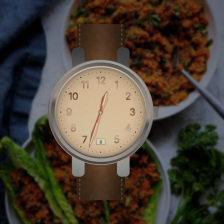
{"hour": 12, "minute": 33}
